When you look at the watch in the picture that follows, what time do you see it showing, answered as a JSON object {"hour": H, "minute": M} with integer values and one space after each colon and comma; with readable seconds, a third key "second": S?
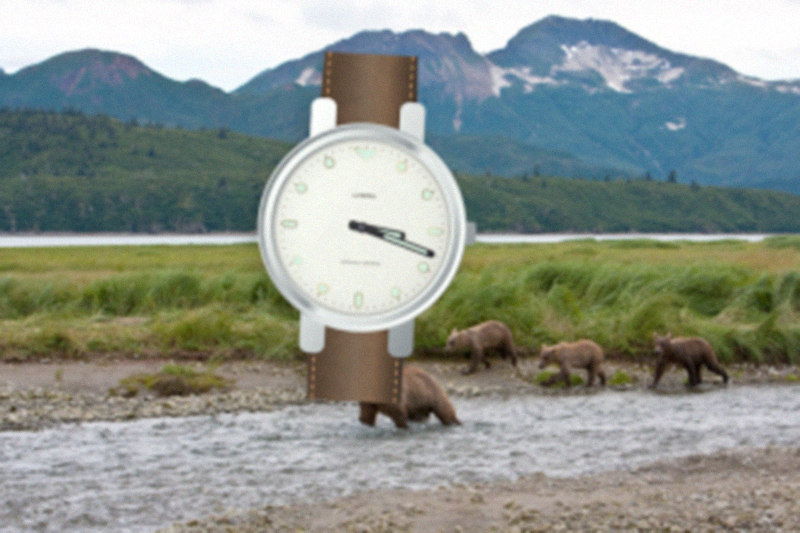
{"hour": 3, "minute": 18}
